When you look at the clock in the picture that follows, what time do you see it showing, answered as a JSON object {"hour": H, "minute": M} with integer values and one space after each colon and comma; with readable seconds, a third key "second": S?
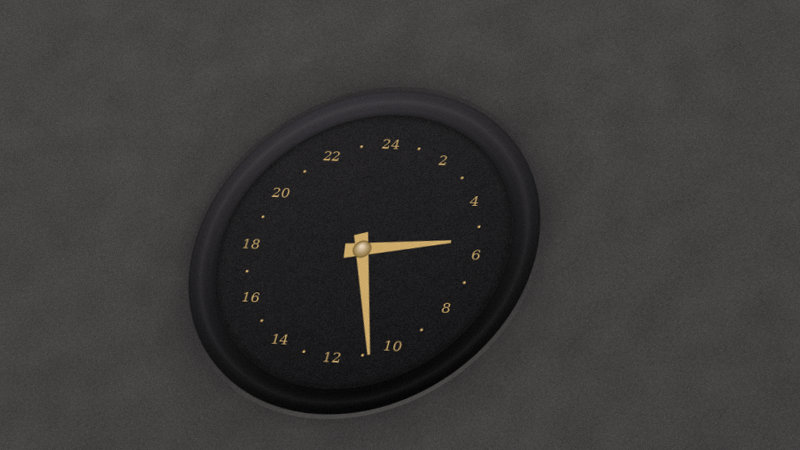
{"hour": 5, "minute": 27}
